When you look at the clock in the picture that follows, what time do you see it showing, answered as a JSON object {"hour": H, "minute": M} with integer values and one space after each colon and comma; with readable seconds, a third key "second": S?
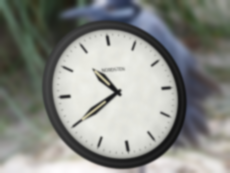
{"hour": 10, "minute": 40}
